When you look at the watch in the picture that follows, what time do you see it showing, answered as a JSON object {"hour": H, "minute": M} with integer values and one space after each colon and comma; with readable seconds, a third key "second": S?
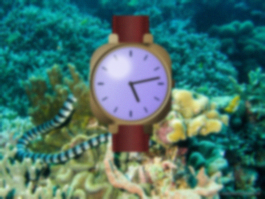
{"hour": 5, "minute": 13}
